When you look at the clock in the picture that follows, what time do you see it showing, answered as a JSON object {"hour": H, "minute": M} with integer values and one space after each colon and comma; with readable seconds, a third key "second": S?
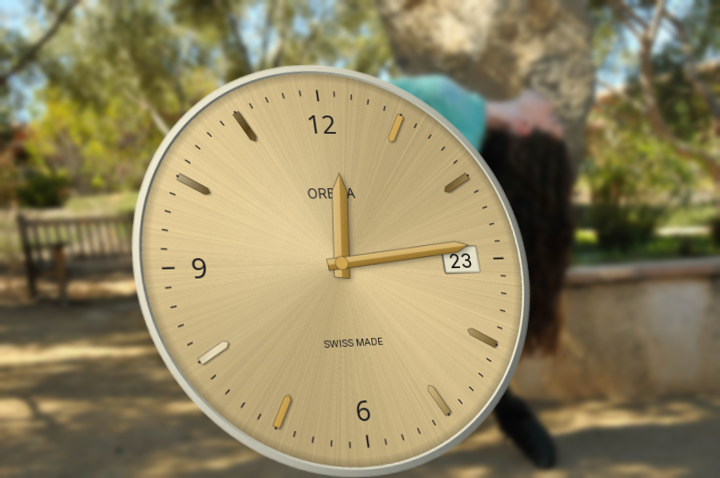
{"hour": 12, "minute": 14}
